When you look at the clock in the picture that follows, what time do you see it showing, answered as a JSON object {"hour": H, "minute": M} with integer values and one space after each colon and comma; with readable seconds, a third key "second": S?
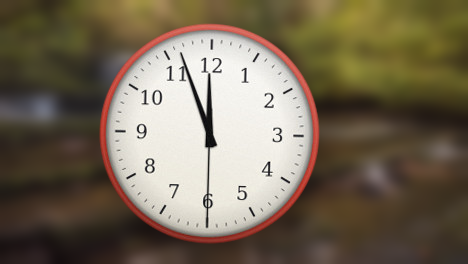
{"hour": 11, "minute": 56, "second": 30}
